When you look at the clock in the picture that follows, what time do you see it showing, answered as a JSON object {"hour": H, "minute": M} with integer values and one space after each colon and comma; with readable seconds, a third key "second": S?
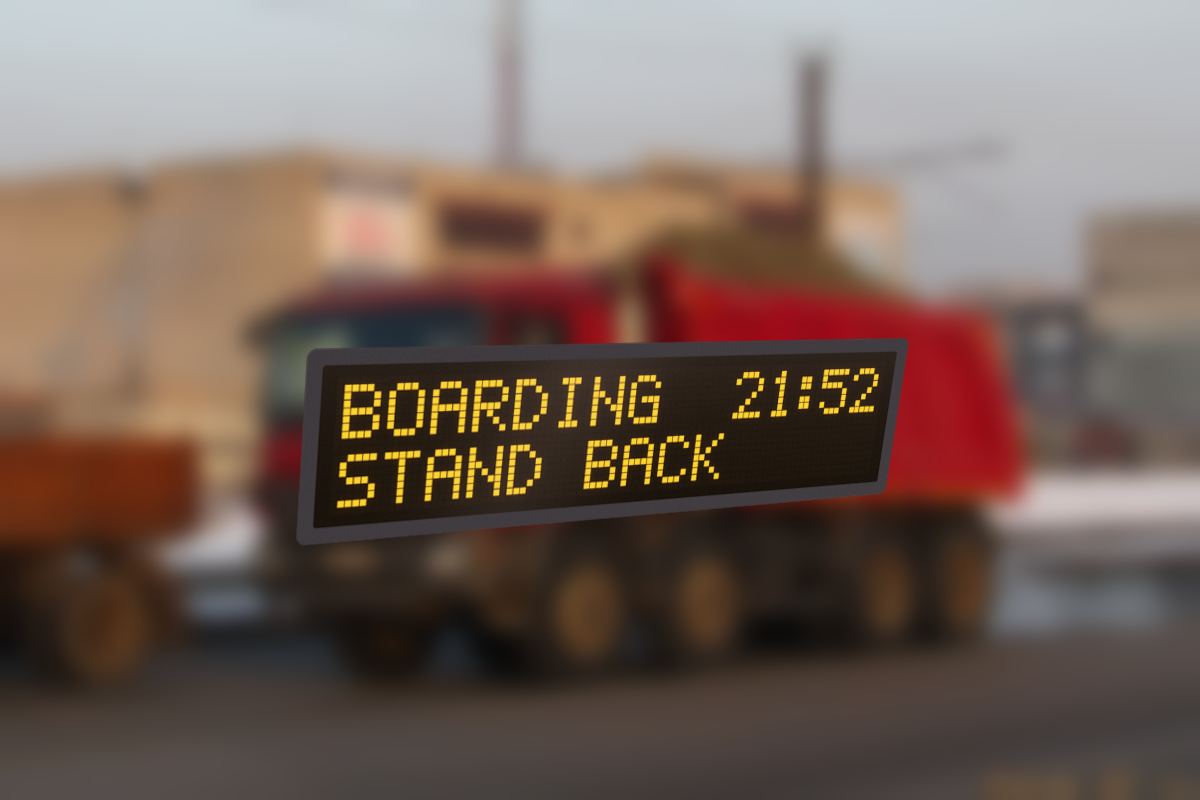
{"hour": 21, "minute": 52}
